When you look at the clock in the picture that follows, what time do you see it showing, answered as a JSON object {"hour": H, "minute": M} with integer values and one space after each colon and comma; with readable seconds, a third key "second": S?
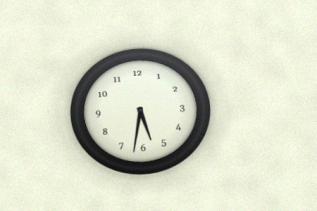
{"hour": 5, "minute": 32}
